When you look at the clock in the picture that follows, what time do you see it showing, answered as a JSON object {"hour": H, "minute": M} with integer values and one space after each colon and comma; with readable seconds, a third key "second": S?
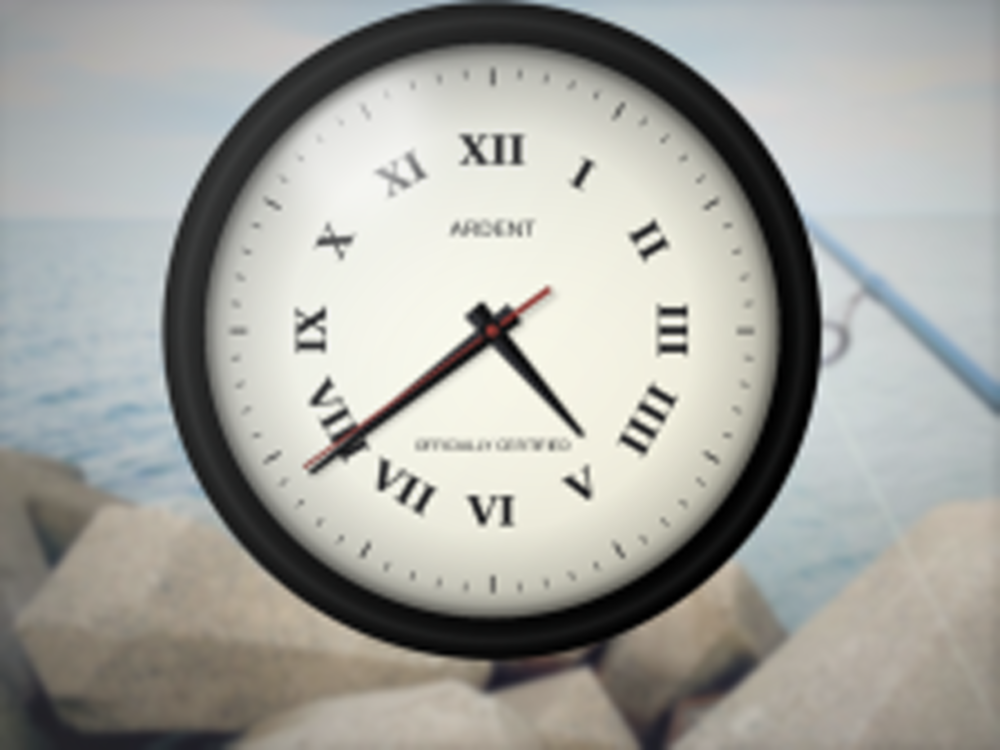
{"hour": 4, "minute": 38, "second": 39}
